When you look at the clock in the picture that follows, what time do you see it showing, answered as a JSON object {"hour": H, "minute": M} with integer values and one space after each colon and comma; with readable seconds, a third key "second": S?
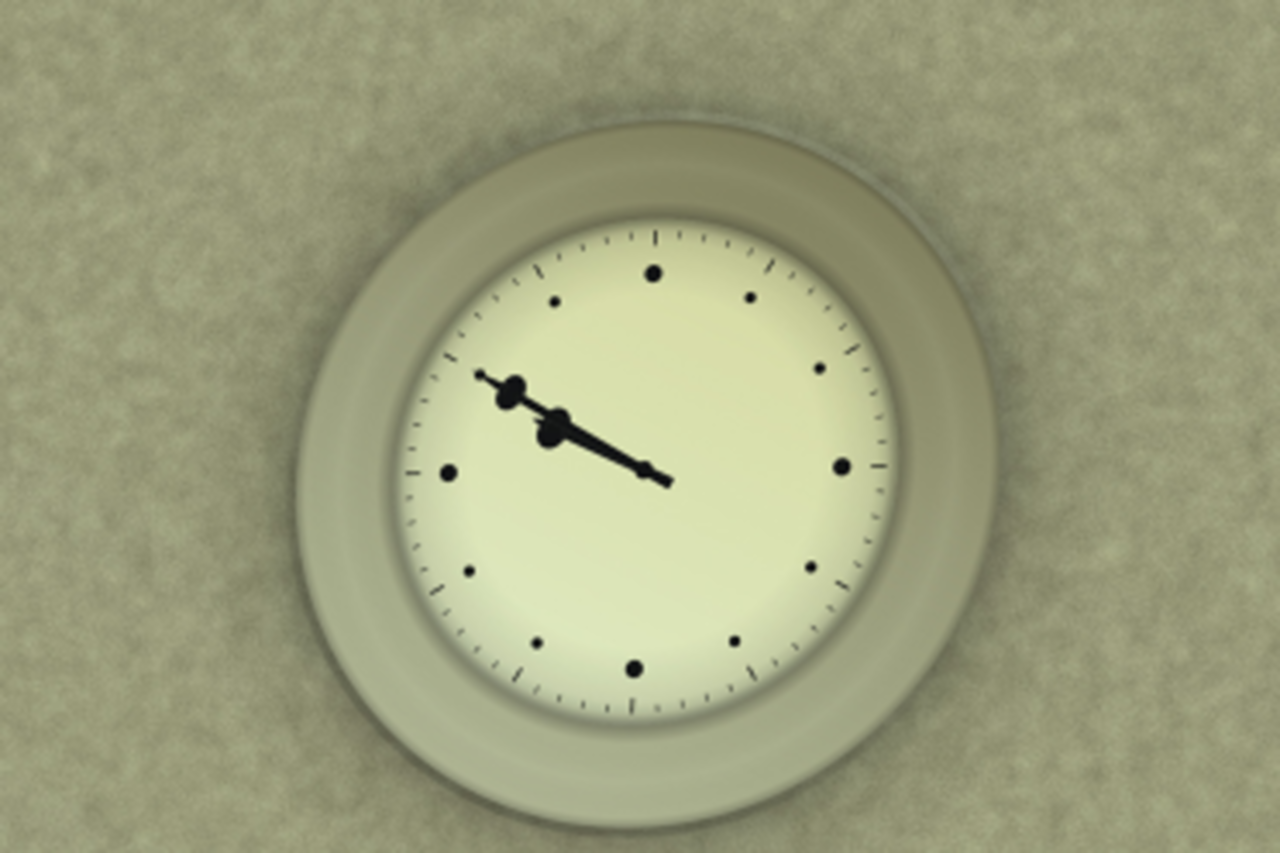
{"hour": 9, "minute": 50}
